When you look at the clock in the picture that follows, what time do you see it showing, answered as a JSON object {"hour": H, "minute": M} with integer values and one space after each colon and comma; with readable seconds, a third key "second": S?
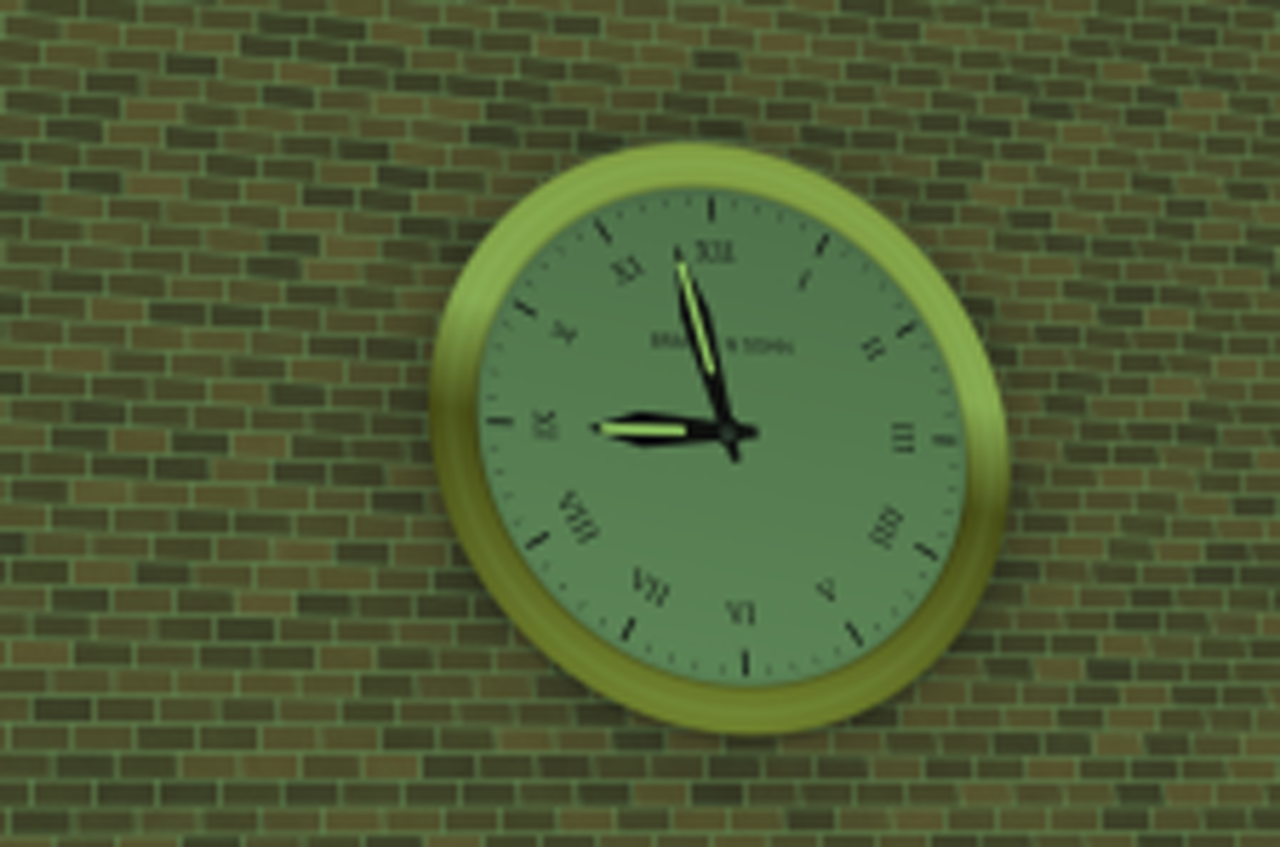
{"hour": 8, "minute": 58}
